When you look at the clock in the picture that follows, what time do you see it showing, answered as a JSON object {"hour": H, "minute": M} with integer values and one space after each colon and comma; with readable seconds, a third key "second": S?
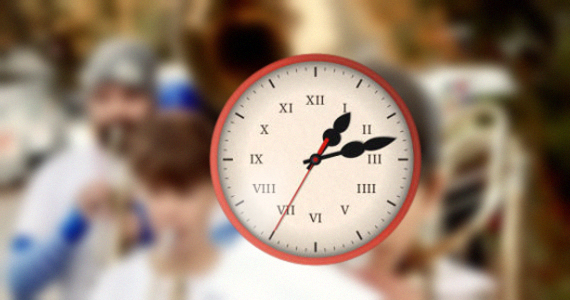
{"hour": 1, "minute": 12, "second": 35}
